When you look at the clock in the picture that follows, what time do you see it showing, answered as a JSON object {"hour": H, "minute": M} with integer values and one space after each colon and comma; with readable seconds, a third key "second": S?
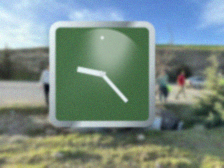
{"hour": 9, "minute": 23}
